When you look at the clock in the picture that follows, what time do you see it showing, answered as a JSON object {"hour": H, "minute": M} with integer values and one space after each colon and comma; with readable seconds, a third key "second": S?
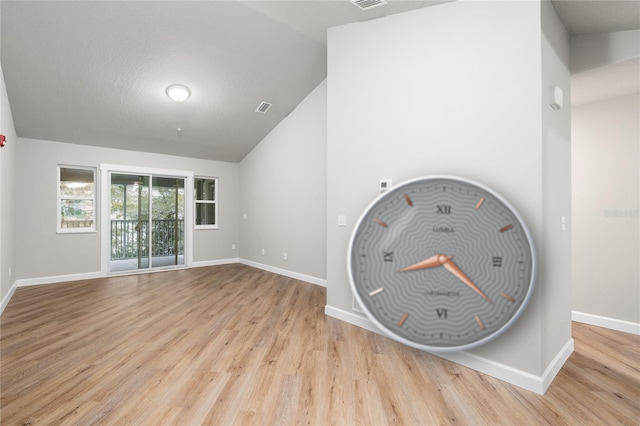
{"hour": 8, "minute": 22}
